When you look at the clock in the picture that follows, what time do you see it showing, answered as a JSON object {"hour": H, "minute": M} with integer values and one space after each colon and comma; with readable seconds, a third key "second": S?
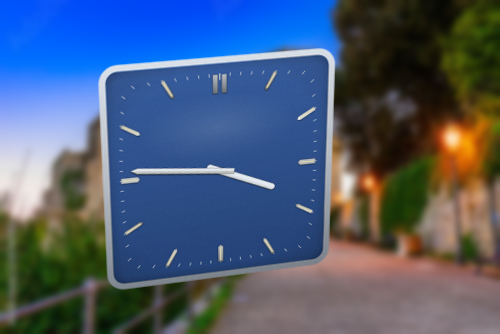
{"hour": 3, "minute": 46}
